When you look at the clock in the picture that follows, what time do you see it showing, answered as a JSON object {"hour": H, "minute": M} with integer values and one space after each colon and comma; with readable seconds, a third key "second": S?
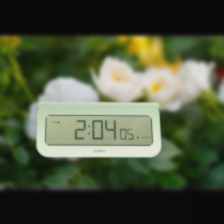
{"hour": 2, "minute": 4, "second": 5}
